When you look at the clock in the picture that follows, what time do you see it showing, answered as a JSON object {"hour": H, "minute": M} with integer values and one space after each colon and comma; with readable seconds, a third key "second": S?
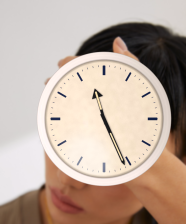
{"hour": 11, "minute": 26}
